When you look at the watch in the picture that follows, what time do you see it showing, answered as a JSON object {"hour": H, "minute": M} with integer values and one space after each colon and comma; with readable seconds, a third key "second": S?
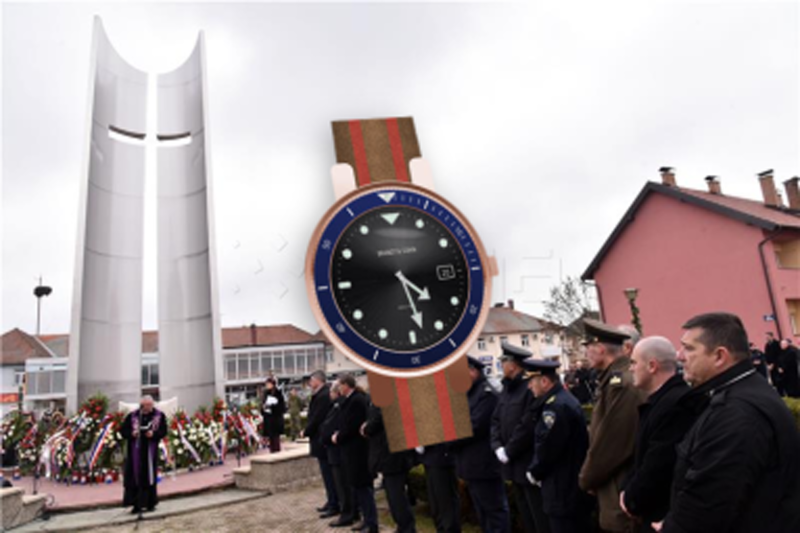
{"hour": 4, "minute": 28}
